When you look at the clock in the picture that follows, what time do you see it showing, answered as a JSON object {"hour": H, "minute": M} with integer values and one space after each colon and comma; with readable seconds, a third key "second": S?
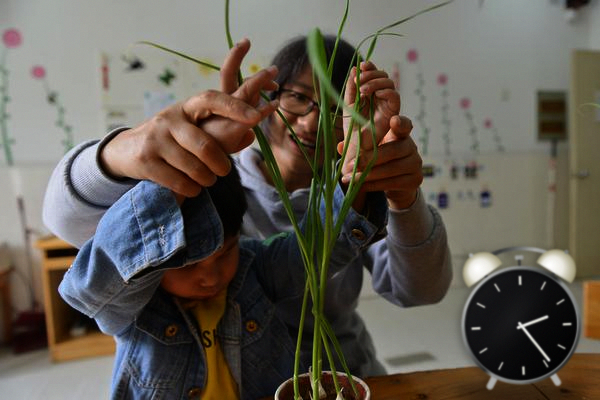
{"hour": 2, "minute": 24}
